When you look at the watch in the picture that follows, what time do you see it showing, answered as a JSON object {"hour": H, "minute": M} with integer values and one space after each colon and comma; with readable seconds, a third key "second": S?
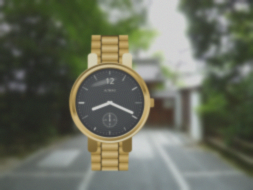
{"hour": 8, "minute": 19}
